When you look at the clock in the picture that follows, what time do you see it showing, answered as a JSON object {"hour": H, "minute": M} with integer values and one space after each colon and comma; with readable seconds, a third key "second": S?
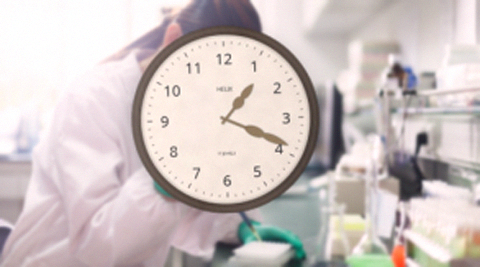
{"hour": 1, "minute": 19}
